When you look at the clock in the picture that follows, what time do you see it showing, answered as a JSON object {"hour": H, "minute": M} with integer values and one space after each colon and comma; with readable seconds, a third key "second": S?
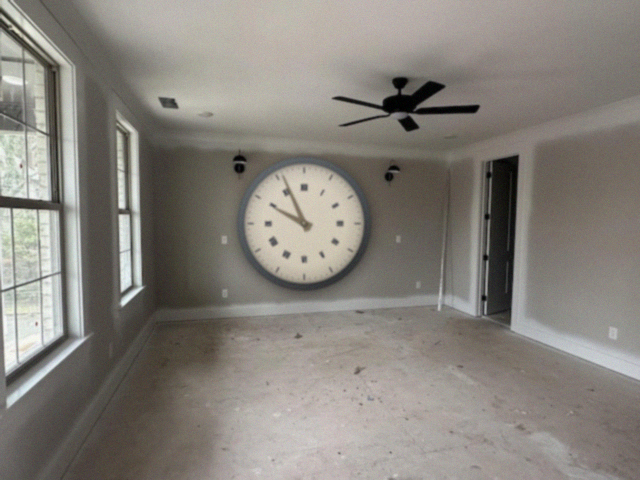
{"hour": 9, "minute": 56}
